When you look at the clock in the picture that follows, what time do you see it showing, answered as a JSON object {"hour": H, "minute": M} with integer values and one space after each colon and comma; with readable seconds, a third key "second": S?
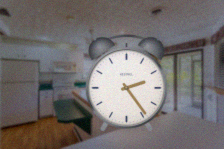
{"hour": 2, "minute": 24}
